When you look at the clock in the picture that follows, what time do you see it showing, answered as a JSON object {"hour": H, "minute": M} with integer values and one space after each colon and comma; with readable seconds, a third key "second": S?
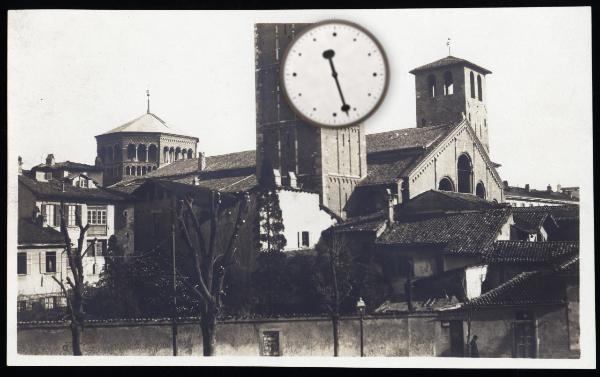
{"hour": 11, "minute": 27}
